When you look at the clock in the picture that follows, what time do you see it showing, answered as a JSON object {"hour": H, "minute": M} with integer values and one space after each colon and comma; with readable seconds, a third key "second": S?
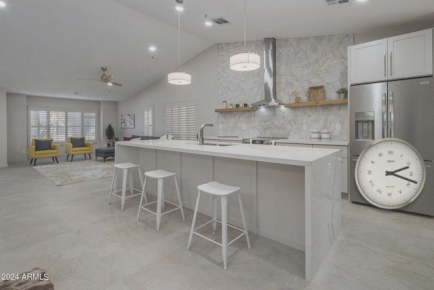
{"hour": 2, "minute": 18}
